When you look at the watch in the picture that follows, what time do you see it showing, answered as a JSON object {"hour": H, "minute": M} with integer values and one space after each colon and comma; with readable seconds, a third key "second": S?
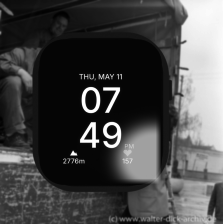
{"hour": 7, "minute": 49}
